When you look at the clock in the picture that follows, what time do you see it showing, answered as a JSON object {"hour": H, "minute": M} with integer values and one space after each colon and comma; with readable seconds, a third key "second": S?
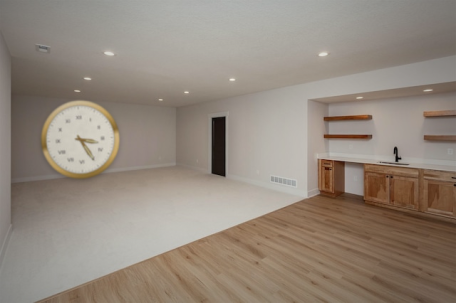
{"hour": 3, "minute": 25}
